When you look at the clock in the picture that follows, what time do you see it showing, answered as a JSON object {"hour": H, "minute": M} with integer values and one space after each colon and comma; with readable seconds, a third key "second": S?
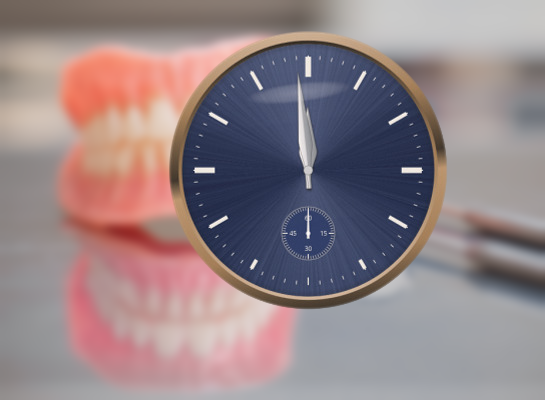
{"hour": 11, "minute": 59}
